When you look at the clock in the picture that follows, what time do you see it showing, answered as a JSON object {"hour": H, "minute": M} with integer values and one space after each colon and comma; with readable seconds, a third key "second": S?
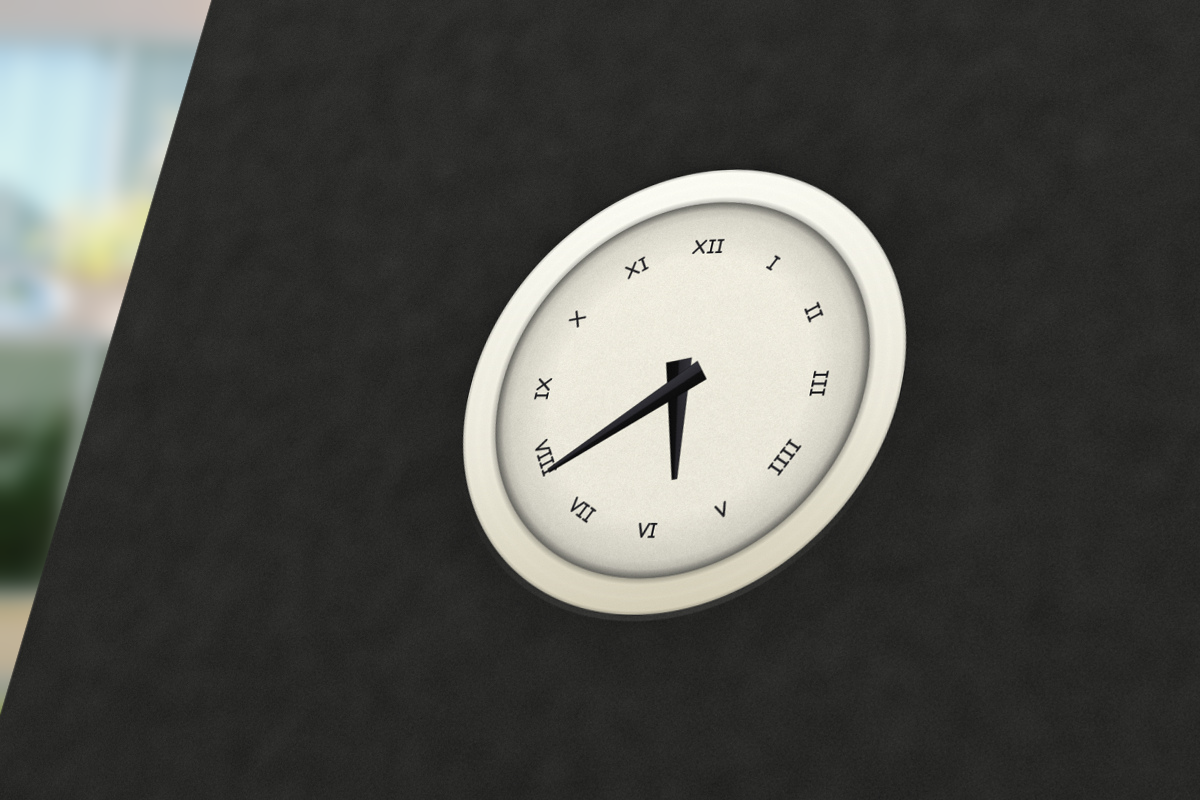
{"hour": 5, "minute": 39}
